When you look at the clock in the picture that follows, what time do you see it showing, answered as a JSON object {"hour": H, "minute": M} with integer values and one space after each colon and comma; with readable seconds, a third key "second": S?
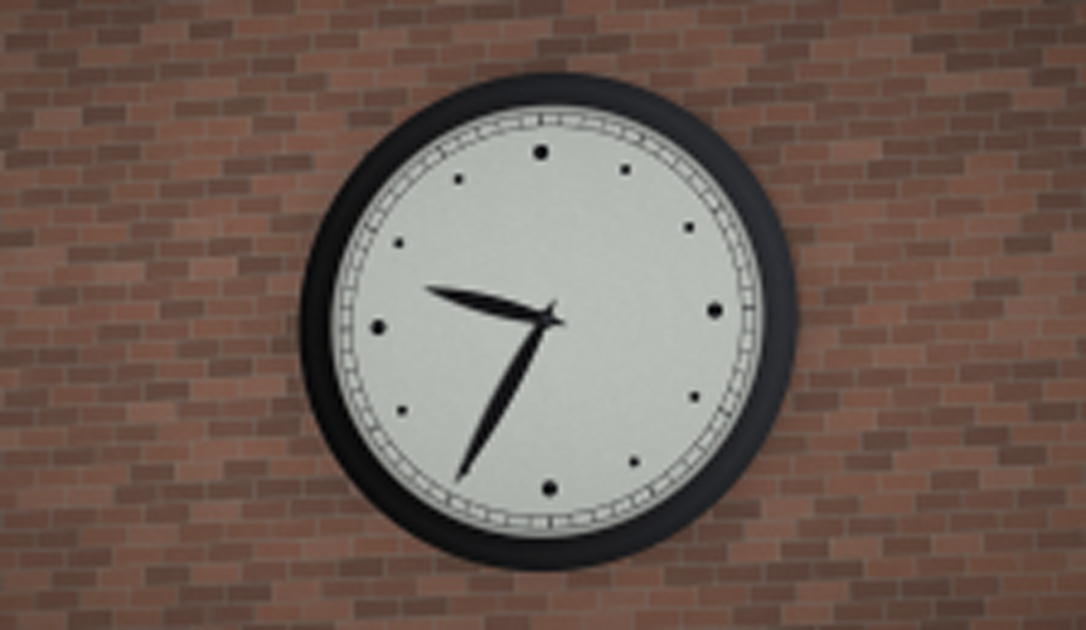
{"hour": 9, "minute": 35}
